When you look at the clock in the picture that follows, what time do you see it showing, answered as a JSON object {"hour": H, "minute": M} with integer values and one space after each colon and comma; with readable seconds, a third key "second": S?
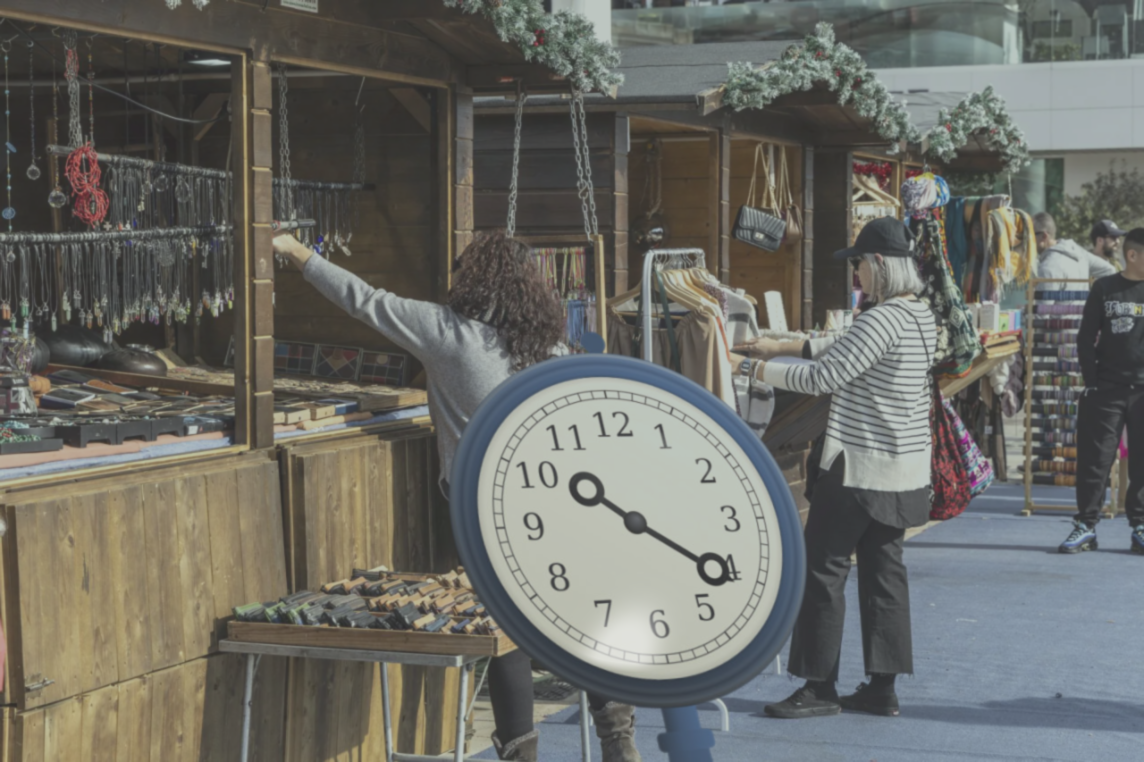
{"hour": 10, "minute": 21}
